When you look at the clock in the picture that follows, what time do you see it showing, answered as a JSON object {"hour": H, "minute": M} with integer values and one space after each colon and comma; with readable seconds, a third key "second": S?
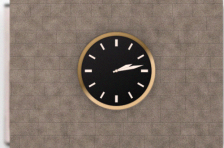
{"hour": 2, "minute": 13}
